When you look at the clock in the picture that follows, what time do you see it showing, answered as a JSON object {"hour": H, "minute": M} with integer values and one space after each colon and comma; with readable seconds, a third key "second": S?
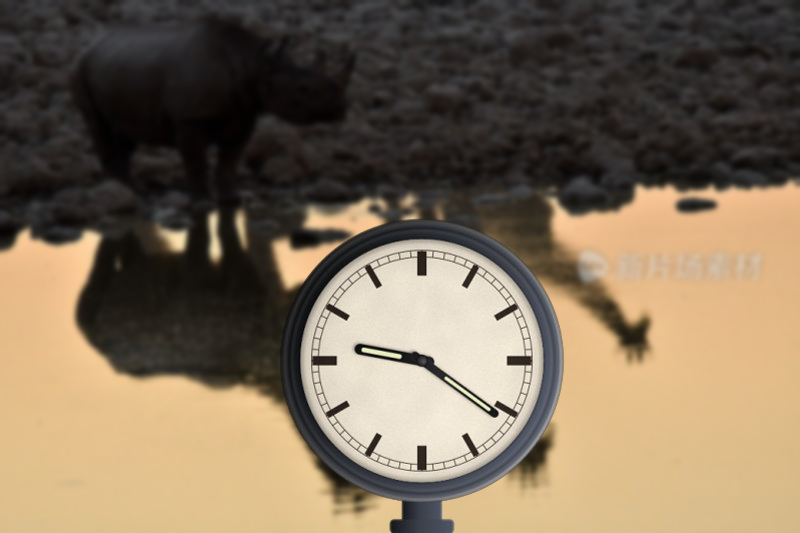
{"hour": 9, "minute": 21}
